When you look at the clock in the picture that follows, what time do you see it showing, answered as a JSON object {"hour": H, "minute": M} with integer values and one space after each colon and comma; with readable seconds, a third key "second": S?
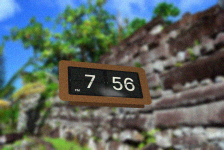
{"hour": 7, "minute": 56}
